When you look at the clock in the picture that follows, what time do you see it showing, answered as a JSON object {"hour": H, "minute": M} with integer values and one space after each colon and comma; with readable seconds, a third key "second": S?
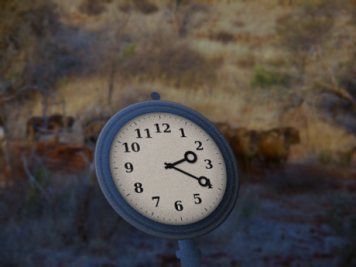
{"hour": 2, "minute": 20}
